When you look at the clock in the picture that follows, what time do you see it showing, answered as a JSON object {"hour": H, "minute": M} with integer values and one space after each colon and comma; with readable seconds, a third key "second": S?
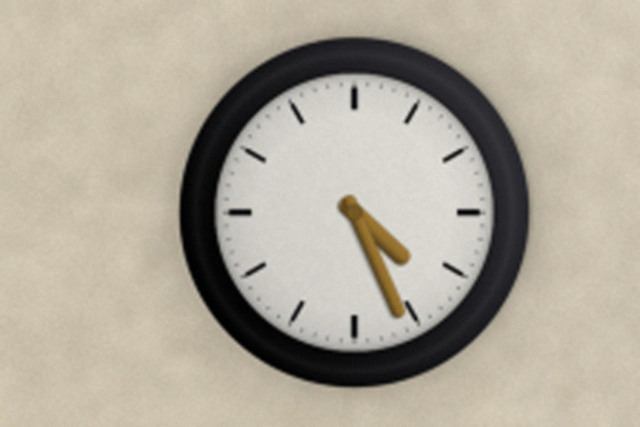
{"hour": 4, "minute": 26}
